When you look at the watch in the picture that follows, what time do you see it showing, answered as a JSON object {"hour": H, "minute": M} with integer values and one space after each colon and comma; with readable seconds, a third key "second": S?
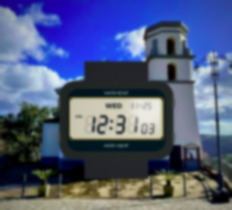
{"hour": 12, "minute": 31}
